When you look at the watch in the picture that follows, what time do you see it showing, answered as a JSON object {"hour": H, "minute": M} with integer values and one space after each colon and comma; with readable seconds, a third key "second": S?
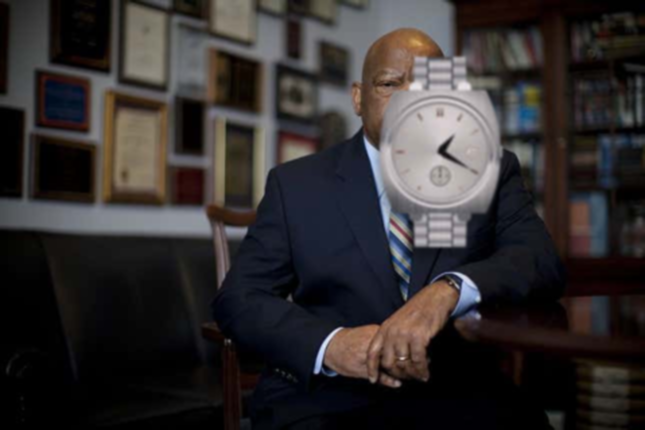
{"hour": 1, "minute": 20}
